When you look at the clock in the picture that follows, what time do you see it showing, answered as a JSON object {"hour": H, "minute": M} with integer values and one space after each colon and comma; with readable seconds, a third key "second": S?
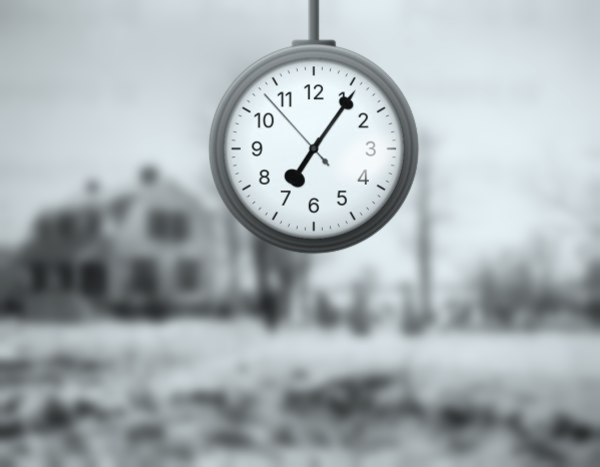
{"hour": 7, "minute": 5, "second": 53}
